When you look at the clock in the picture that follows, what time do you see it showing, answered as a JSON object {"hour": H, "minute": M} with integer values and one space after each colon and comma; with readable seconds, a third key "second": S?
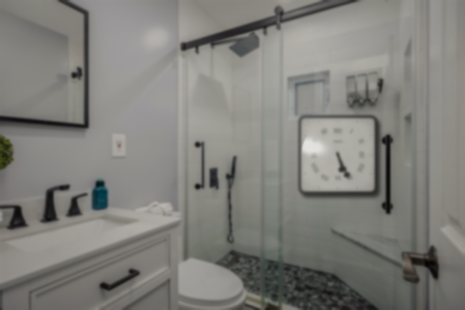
{"hour": 5, "minute": 26}
